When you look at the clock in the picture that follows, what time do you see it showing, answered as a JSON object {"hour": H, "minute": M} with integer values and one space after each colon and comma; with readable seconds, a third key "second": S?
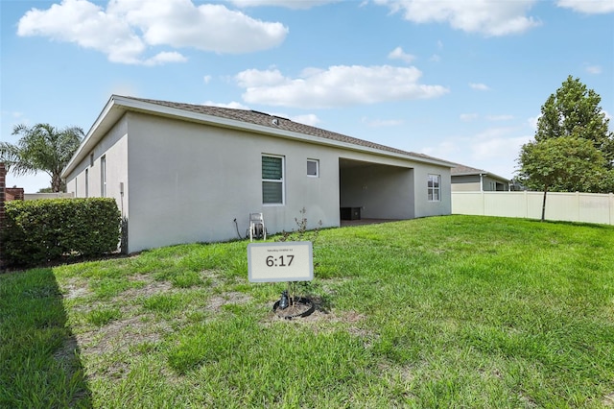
{"hour": 6, "minute": 17}
